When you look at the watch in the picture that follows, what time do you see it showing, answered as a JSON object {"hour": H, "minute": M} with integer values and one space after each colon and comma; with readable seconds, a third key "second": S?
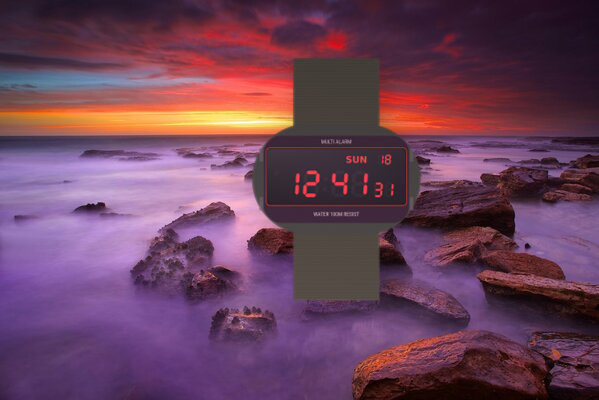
{"hour": 12, "minute": 41, "second": 31}
